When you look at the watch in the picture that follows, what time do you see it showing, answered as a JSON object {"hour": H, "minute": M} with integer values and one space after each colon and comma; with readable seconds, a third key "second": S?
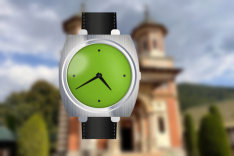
{"hour": 4, "minute": 40}
